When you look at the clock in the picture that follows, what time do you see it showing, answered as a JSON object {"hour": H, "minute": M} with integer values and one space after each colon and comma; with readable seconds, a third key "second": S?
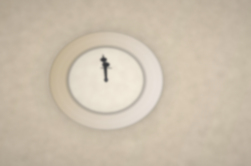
{"hour": 11, "minute": 59}
